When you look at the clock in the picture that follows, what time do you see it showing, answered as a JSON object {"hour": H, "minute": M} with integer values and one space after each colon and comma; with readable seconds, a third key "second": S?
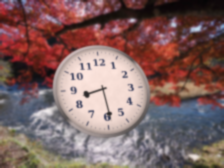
{"hour": 8, "minute": 29}
